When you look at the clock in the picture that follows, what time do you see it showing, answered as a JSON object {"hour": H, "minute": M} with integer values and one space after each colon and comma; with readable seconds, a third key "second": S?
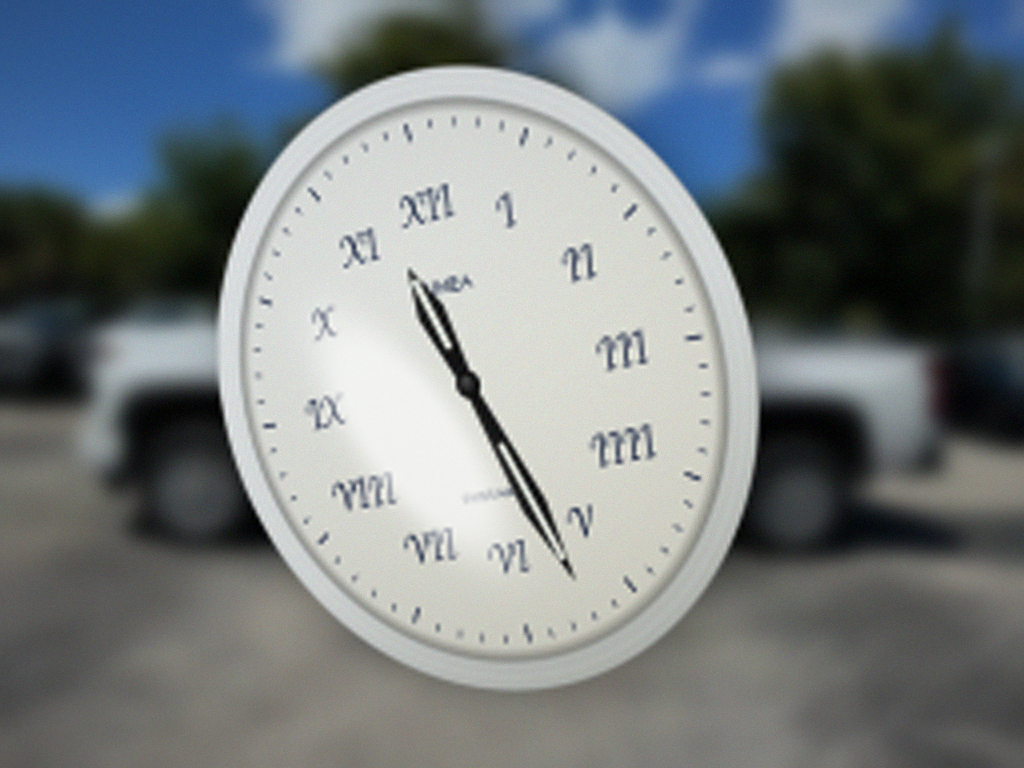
{"hour": 11, "minute": 27}
